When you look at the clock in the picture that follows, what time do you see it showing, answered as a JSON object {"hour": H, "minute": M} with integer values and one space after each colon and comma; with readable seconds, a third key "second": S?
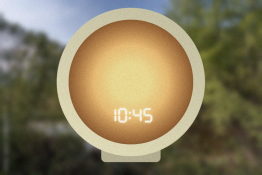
{"hour": 10, "minute": 45}
